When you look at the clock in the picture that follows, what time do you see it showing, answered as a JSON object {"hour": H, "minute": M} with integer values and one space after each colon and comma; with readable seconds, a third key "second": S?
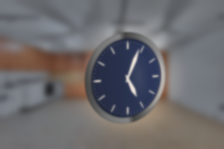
{"hour": 5, "minute": 4}
